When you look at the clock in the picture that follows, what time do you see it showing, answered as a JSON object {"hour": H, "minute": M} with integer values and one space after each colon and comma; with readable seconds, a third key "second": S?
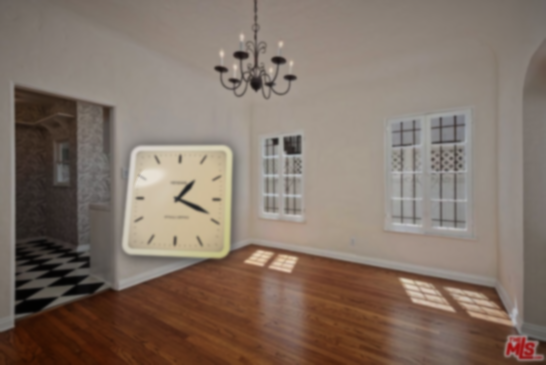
{"hour": 1, "minute": 19}
